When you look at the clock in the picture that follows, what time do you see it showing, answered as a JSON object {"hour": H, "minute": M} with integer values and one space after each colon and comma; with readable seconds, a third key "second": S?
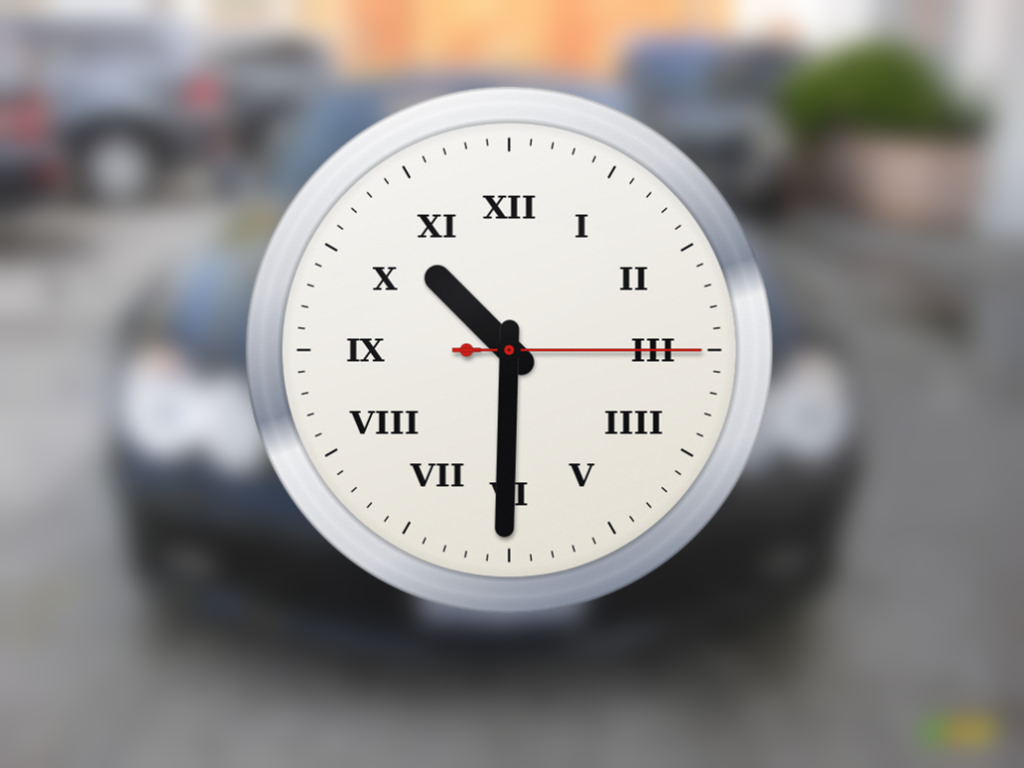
{"hour": 10, "minute": 30, "second": 15}
